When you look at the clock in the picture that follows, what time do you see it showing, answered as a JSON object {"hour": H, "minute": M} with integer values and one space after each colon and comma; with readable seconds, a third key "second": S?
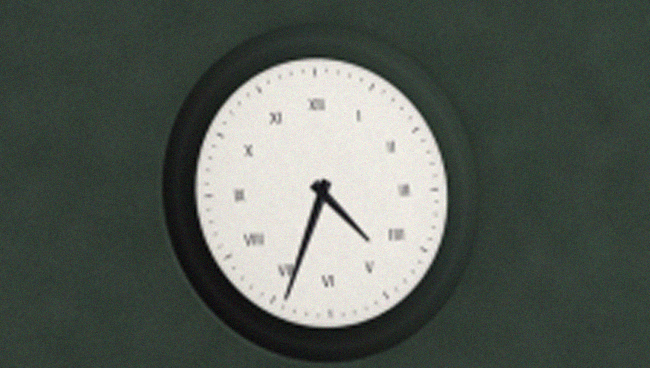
{"hour": 4, "minute": 34}
